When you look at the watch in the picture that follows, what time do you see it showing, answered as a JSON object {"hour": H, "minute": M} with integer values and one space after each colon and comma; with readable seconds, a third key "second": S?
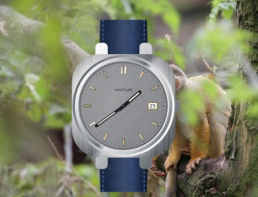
{"hour": 1, "minute": 39}
